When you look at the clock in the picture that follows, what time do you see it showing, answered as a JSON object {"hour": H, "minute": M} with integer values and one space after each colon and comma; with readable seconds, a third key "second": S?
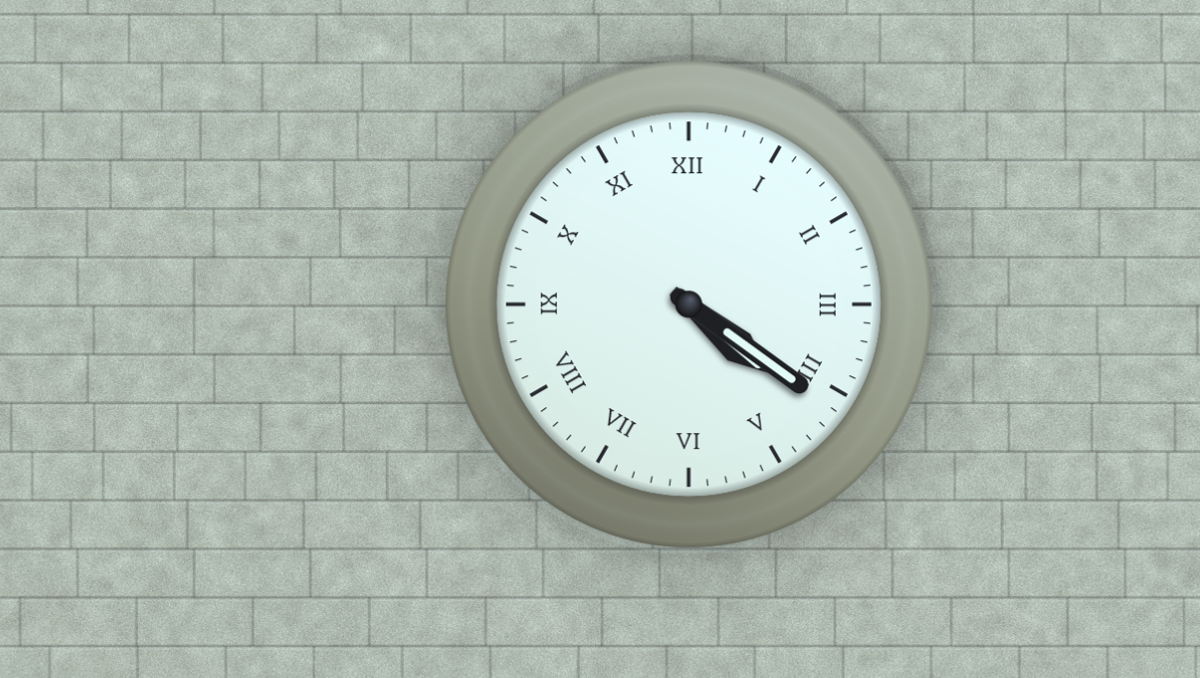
{"hour": 4, "minute": 21}
